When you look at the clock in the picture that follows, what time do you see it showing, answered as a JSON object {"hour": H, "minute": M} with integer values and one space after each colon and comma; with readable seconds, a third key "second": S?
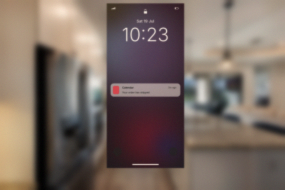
{"hour": 10, "minute": 23}
